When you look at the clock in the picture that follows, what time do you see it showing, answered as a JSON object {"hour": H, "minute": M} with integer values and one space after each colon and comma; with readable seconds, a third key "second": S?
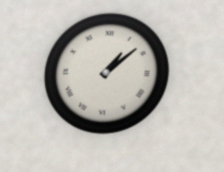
{"hour": 1, "minute": 8}
